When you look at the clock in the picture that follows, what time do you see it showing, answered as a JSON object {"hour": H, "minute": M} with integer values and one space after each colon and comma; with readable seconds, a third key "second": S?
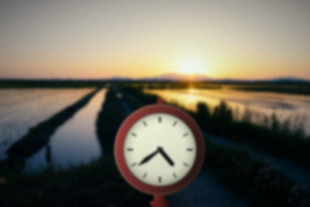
{"hour": 4, "minute": 39}
